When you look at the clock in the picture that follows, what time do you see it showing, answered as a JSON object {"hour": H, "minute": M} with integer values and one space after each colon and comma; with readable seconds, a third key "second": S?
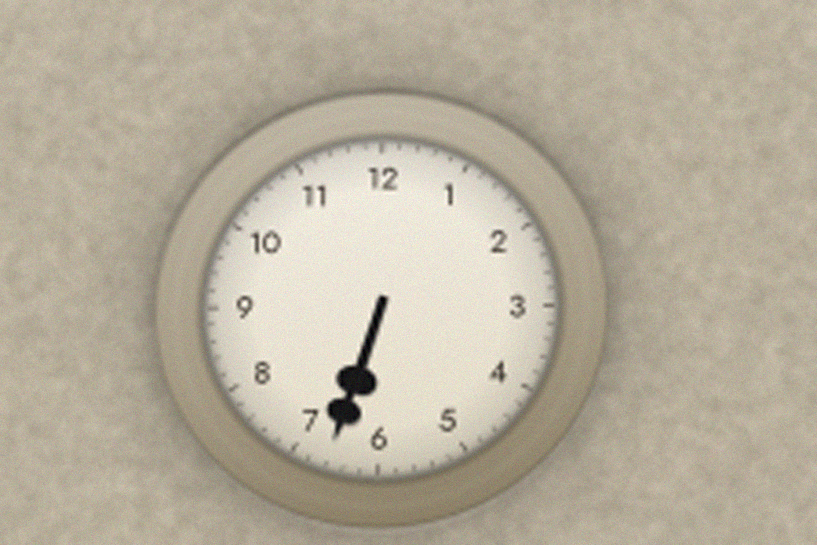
{"hour": 6, "minute": 33}
